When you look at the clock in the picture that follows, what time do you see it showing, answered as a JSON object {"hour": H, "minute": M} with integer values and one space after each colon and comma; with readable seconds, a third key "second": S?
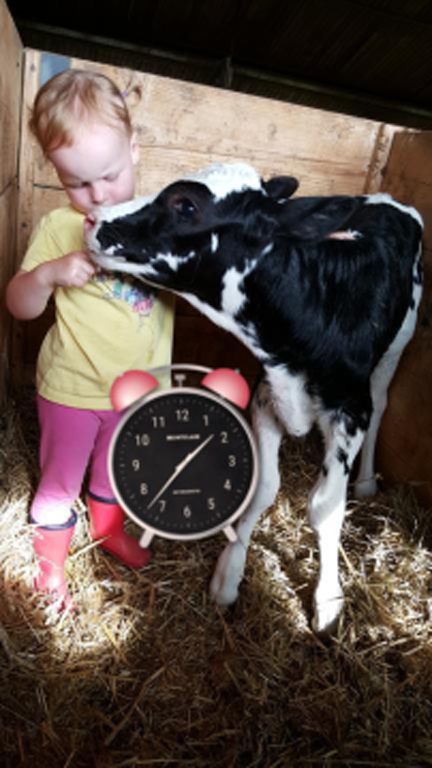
{"hour": 1, "minute": 37}
